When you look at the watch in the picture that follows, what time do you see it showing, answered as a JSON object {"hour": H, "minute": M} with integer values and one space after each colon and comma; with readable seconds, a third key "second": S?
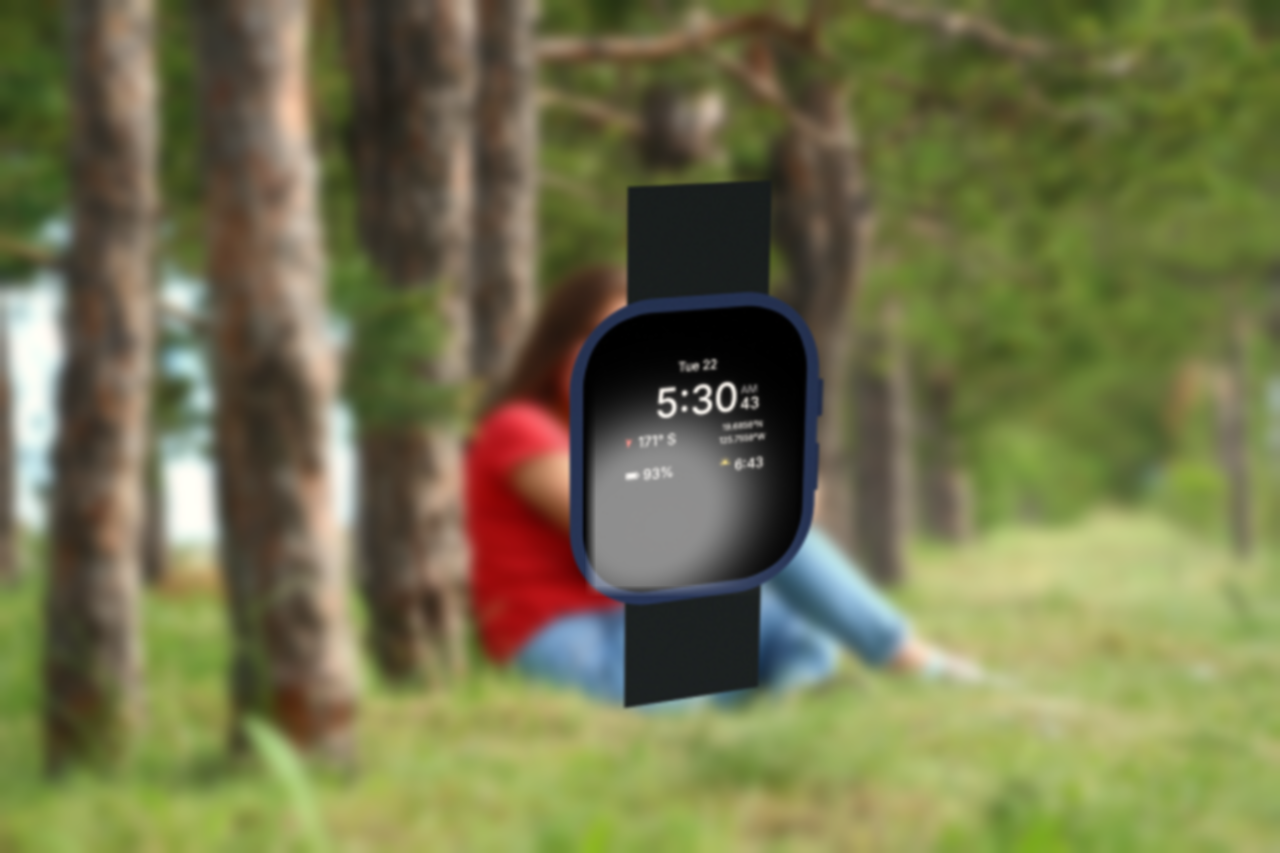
{"hour": 5, "minute": 30}
